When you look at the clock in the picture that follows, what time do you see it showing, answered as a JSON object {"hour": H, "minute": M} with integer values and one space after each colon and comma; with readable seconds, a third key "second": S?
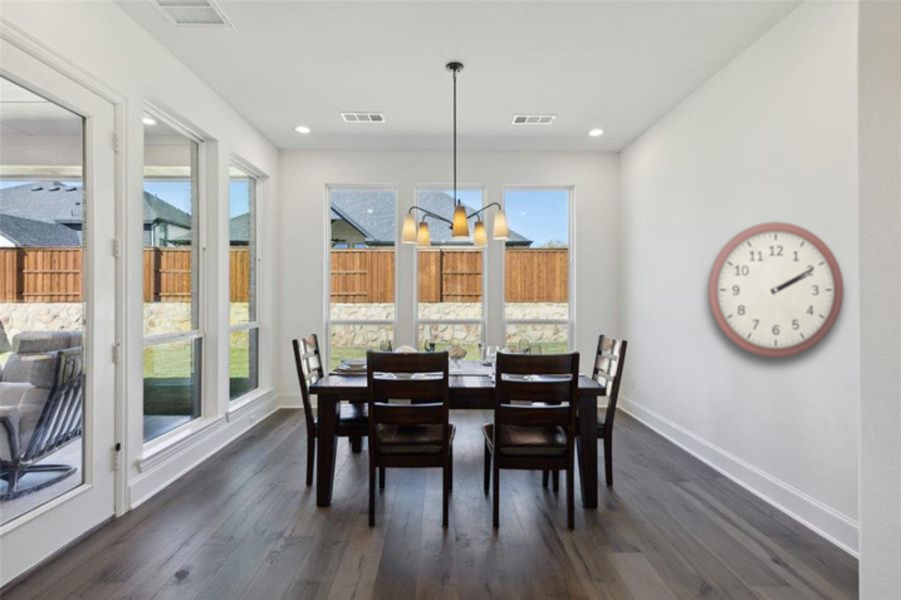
{"hour": 2, "minute": 10}
